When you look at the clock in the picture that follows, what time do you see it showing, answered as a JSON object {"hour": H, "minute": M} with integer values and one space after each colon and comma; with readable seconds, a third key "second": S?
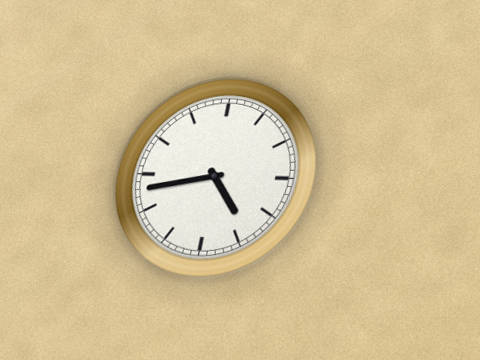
{"hour": 4, "minute": 43}
